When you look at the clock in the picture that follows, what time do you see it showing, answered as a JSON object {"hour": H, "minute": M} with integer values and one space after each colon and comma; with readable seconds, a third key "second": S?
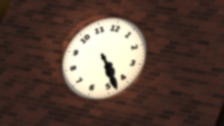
{"hour": 4, "minute": 23}
